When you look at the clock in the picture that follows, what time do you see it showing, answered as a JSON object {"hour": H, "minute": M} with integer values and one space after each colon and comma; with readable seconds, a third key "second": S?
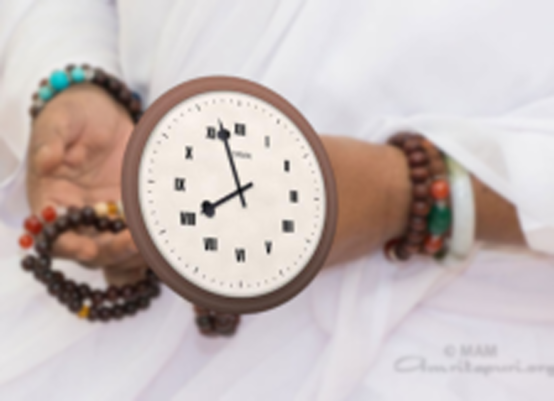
{"hour": 7, "minute": 57}
